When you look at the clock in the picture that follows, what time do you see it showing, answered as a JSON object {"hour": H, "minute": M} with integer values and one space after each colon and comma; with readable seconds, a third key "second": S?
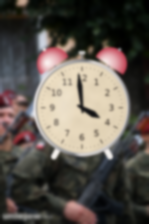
{"hour": 3, "minute": 59}
